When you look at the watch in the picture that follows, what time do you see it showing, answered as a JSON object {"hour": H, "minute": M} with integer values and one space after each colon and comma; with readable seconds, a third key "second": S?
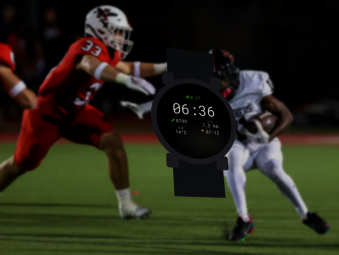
{"hour": 6, "minute": 36}
